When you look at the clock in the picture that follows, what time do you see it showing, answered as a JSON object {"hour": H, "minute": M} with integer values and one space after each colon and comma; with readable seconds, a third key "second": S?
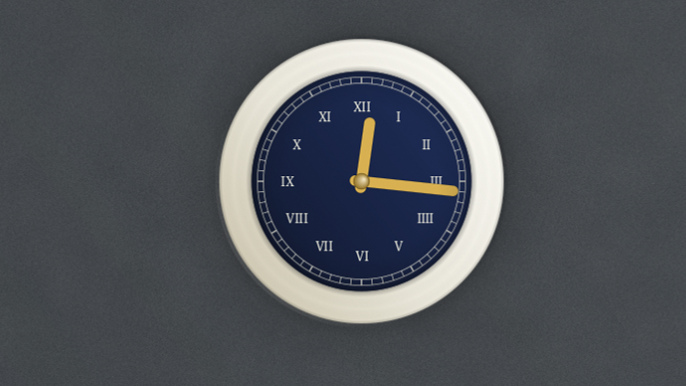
{"hour": 12, "minute": 16}
